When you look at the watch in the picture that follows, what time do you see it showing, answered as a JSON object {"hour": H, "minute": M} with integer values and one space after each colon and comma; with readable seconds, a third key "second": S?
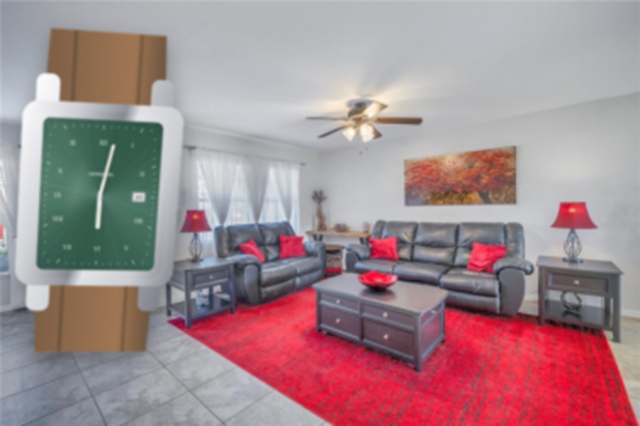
{"hour": 6, "minute": 2}
